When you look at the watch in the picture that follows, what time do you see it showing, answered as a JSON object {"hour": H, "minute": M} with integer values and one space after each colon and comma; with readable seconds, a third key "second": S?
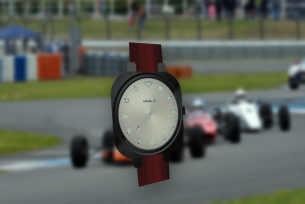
{"hour": 12, "minute": 38}
